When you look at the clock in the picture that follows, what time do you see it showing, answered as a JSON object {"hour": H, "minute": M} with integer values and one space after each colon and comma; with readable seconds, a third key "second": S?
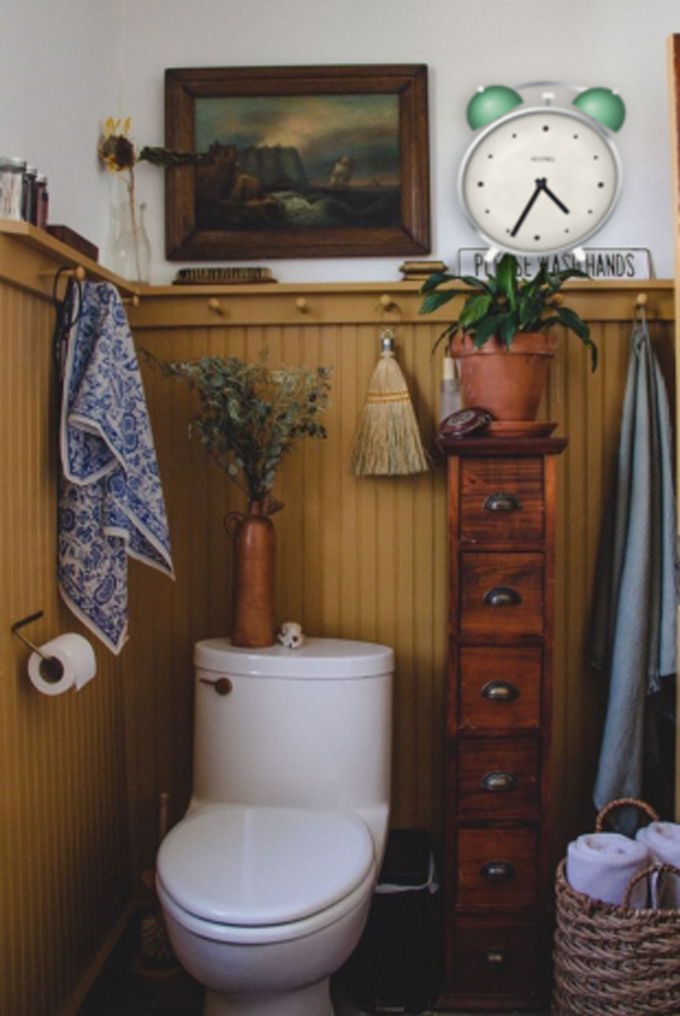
{"hour": 4, "minute": 34}
